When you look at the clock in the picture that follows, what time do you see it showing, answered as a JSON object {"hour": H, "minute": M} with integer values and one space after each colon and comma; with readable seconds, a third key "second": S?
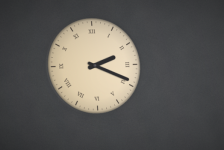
{"hour": 2, "minute": 19}
